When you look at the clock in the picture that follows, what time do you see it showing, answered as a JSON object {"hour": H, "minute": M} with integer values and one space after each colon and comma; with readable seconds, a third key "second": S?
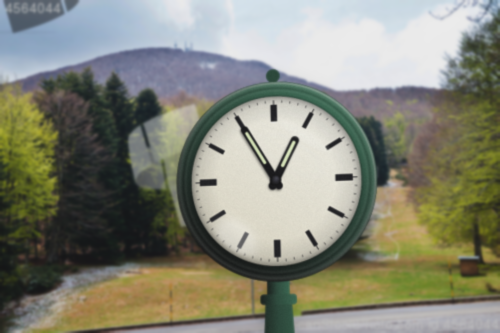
{"hour": 12, "minute": 55}
